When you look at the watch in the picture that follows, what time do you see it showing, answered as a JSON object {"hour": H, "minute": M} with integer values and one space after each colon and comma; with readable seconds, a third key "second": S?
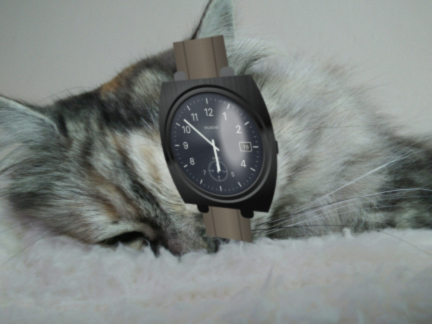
{"hour": 5, "minute": 52}
